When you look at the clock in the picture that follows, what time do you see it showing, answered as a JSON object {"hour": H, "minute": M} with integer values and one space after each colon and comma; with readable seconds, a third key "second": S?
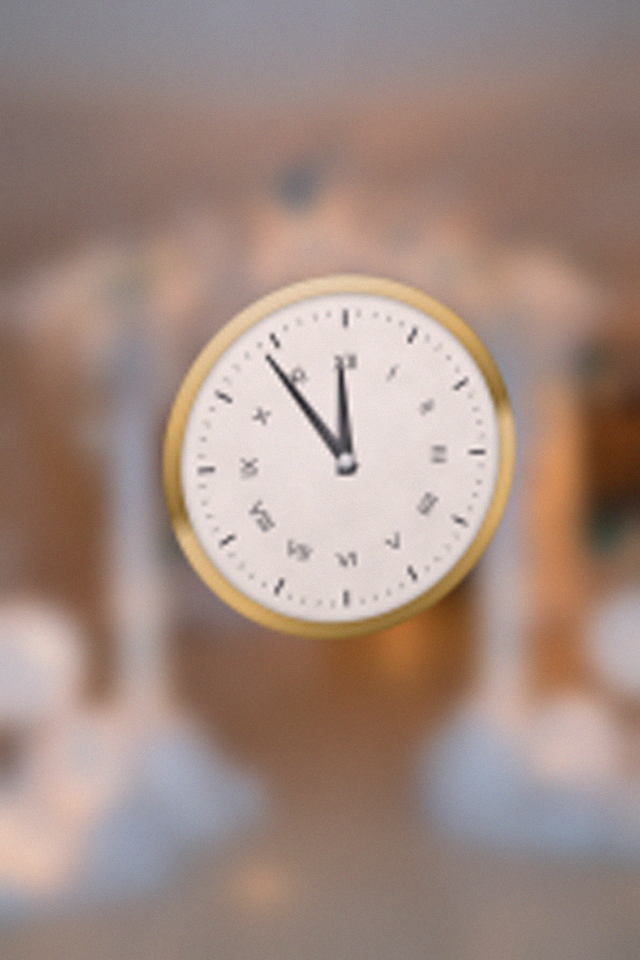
{"hour": 11, "minute": 54}
